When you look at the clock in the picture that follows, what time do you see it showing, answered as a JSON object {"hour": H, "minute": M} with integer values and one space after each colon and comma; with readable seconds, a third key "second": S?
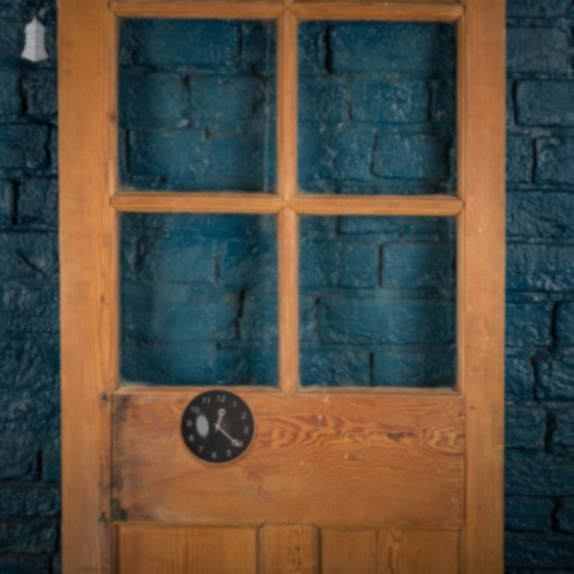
{"hour": 12, "minute": 21}
